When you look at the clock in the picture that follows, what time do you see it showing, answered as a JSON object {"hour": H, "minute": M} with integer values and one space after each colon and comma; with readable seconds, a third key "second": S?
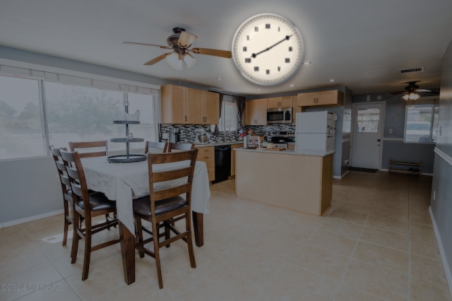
{"hour": 8, "minute": 10}
